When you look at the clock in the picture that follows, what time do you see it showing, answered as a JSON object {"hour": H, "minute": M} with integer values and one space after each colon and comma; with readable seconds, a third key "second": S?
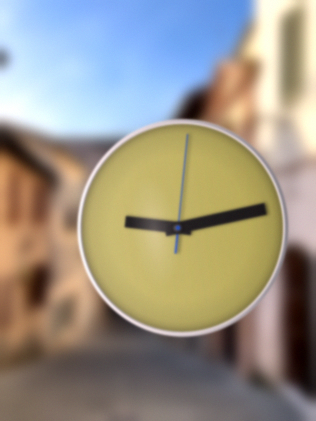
{"hour": 9, "minute": 13, "second": 1}
